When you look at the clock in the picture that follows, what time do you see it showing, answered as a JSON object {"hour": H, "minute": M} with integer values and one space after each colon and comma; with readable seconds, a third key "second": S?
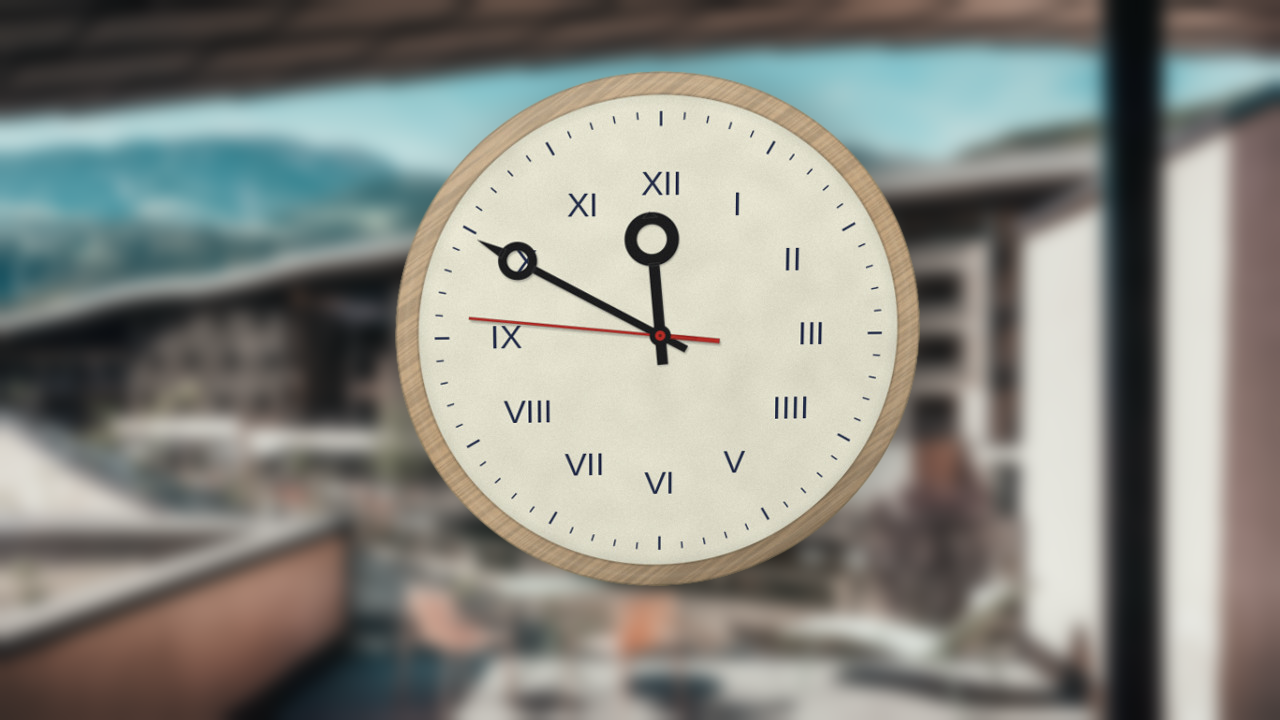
{"hour": 11, "minute": 49, "second": 46}
